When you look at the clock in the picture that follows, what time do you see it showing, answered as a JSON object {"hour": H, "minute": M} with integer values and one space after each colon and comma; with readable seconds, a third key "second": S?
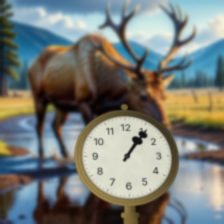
{"hour": 1, "minute": 6}
